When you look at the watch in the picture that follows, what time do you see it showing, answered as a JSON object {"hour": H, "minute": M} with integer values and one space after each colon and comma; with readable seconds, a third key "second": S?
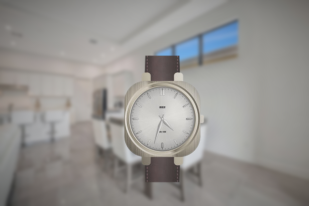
{"hour": 4, "minute": 33}
